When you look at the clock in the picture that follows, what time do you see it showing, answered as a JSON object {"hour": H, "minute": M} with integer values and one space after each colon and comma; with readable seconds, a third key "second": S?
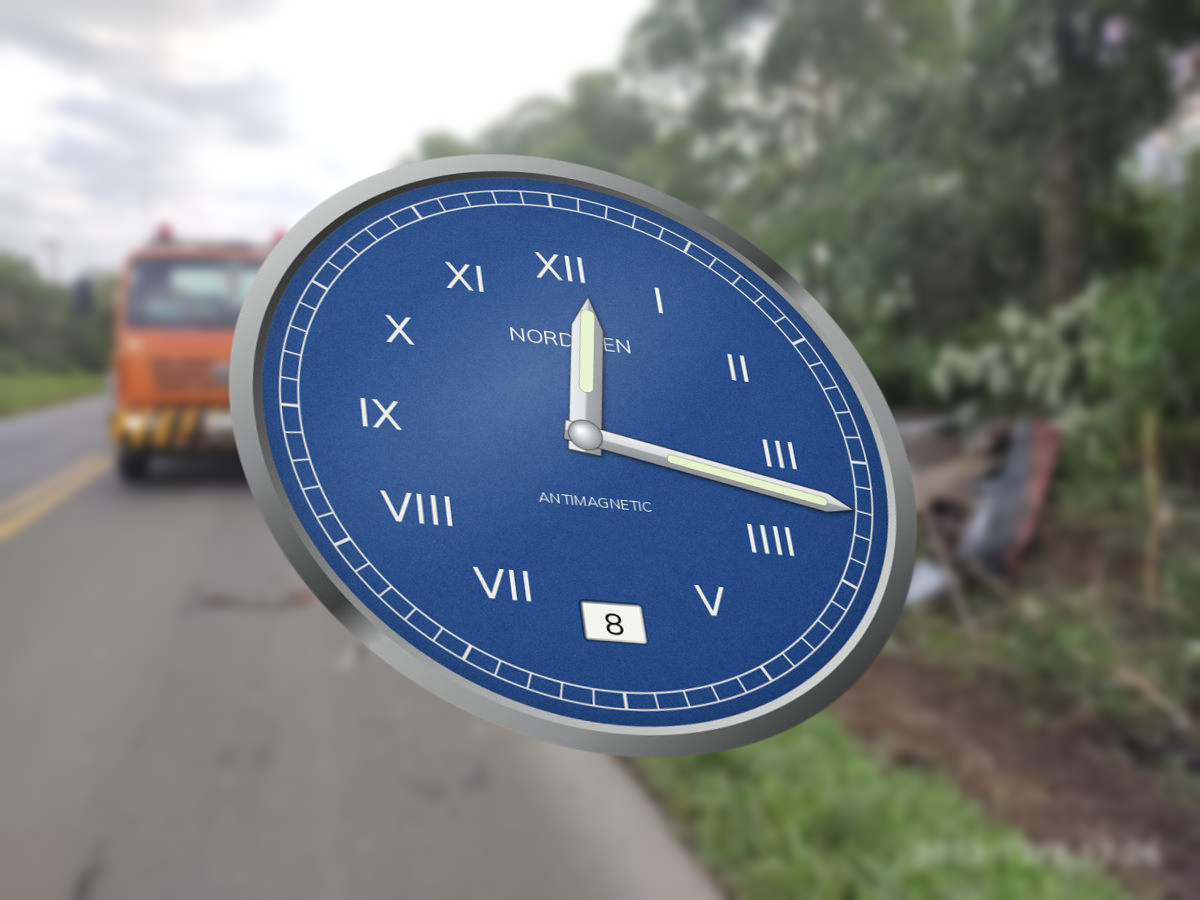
{"hour": 12, "minute": 17}
